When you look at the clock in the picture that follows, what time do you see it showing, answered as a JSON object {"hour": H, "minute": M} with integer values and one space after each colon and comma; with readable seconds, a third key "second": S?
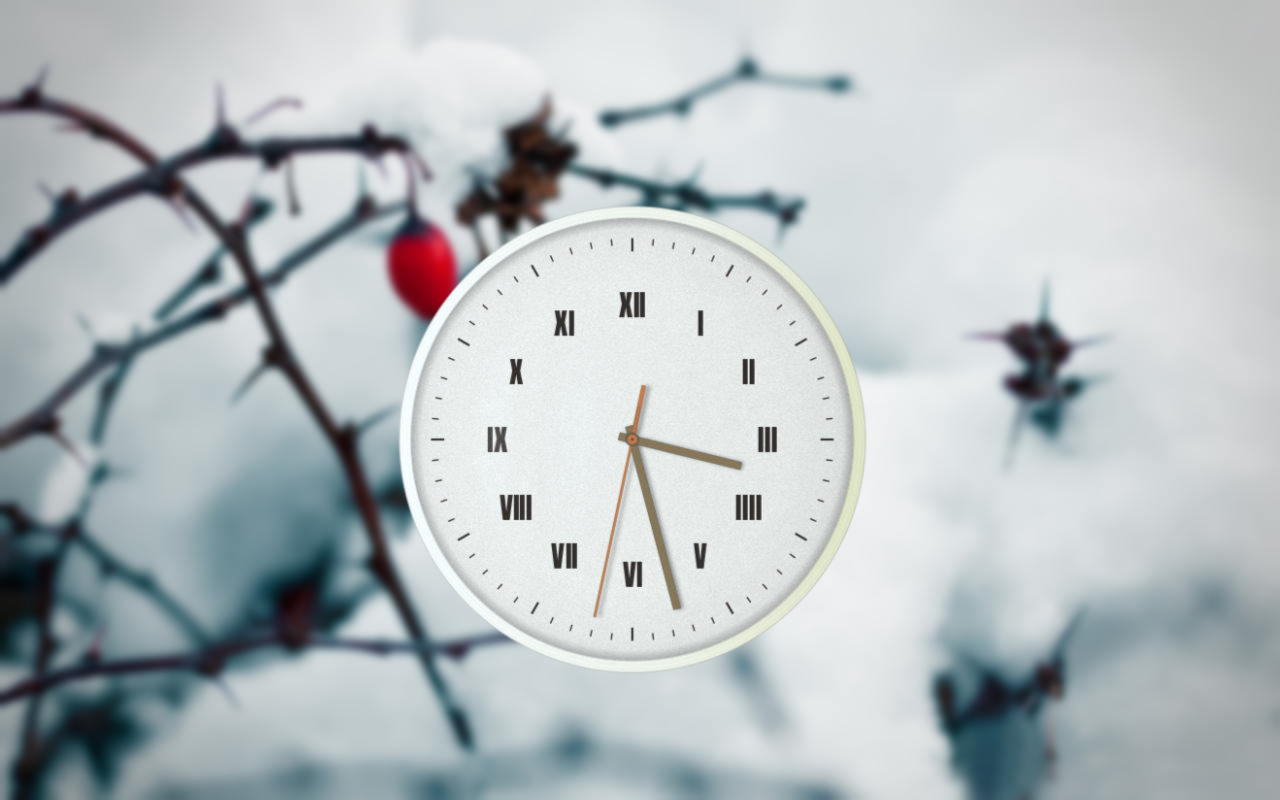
{"hour": 3, "minute": 27, "second": 32}
